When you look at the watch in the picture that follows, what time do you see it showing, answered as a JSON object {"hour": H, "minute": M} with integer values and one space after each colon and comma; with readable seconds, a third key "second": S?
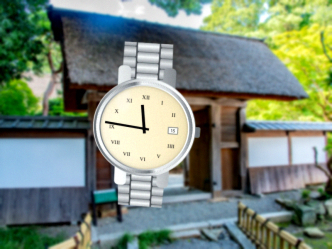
{"hour": 11, "minute": 46}
